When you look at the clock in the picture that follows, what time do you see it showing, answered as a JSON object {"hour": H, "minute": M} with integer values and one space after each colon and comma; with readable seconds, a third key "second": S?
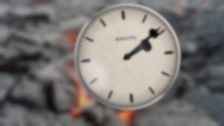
{"hour": 2, "minute": 9}
